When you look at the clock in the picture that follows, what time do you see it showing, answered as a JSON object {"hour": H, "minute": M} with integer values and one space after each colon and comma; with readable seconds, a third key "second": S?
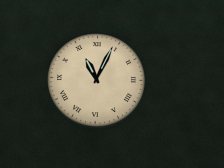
{"hour": 11, "minute": 4}
